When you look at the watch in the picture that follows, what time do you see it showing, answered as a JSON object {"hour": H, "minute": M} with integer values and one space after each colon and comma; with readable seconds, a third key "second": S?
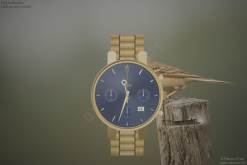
{"hour": 11, "minute": 33}
